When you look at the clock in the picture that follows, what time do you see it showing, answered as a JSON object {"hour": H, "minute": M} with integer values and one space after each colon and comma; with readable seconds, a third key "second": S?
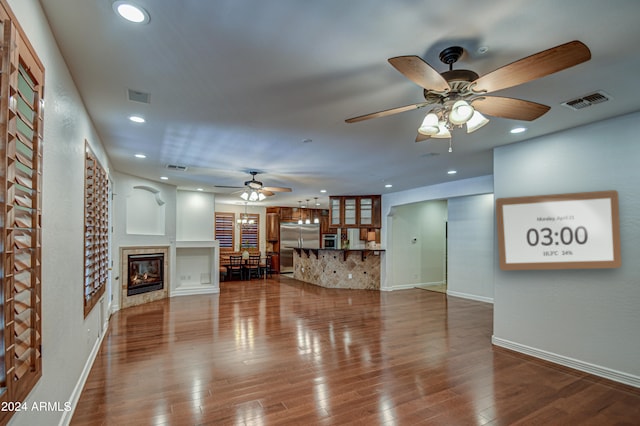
{"hour": 3, "minute": 0}
